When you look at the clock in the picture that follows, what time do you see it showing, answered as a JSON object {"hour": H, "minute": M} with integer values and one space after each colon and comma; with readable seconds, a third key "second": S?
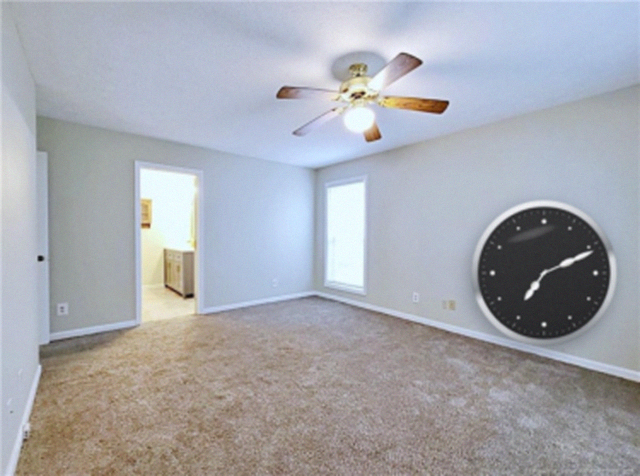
{"hour": 7, "minute": 11}
